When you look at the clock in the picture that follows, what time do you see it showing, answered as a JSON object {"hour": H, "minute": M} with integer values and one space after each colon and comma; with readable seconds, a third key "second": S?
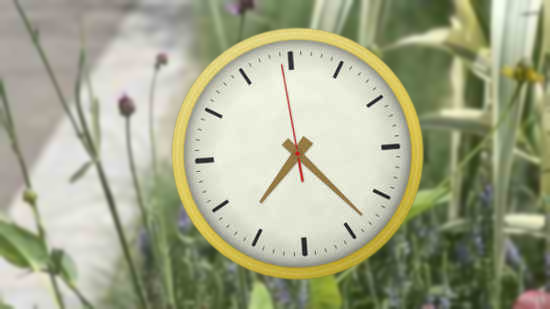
{"hour": 7, "minute": 22, "second": 59}
